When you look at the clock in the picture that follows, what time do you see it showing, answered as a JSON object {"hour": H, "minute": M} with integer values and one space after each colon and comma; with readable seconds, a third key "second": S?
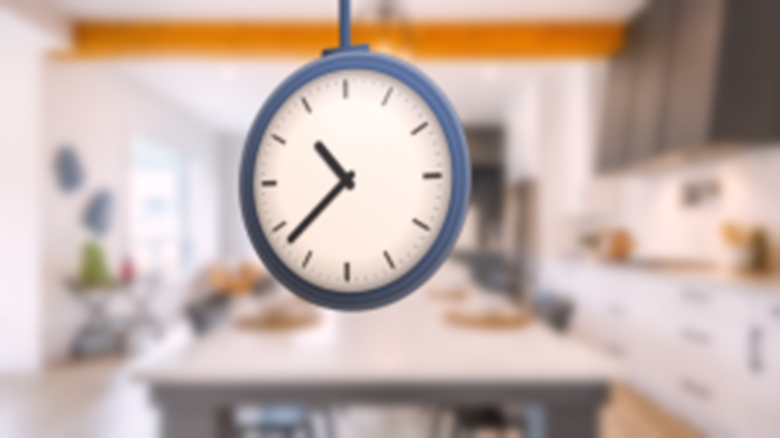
{"hour": 10, "minute": 38}
